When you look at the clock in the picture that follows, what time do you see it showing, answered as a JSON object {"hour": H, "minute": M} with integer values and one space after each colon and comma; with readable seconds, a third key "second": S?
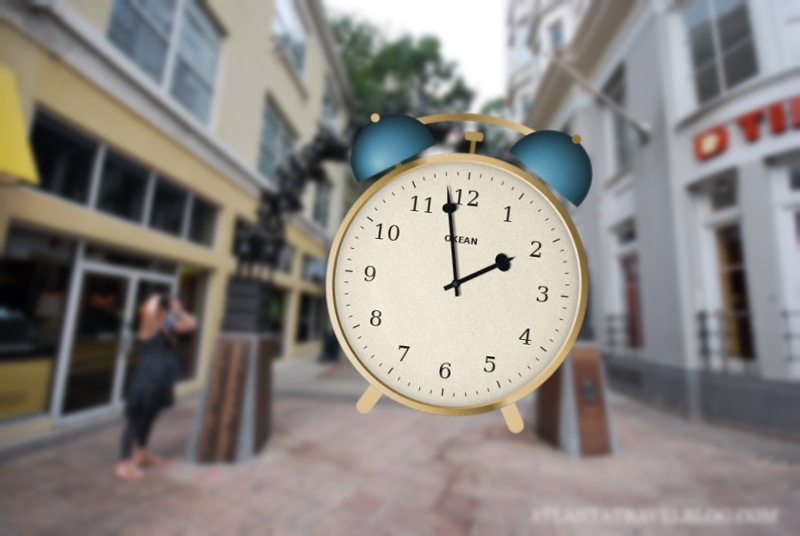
{"hour": 1, "minute": 58}
